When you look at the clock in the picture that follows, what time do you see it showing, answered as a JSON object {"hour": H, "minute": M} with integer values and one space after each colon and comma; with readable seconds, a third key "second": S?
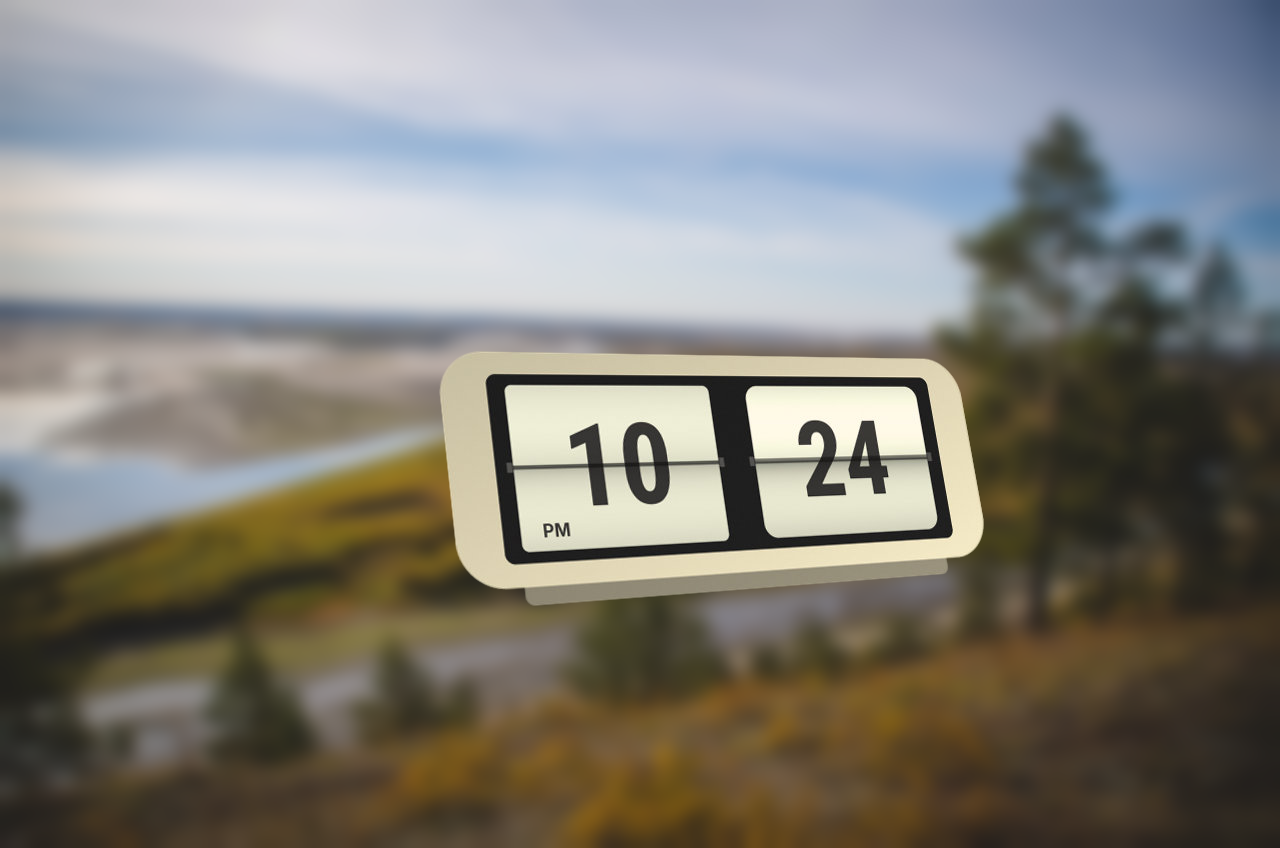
{"hour": 10, "minute": 24}
